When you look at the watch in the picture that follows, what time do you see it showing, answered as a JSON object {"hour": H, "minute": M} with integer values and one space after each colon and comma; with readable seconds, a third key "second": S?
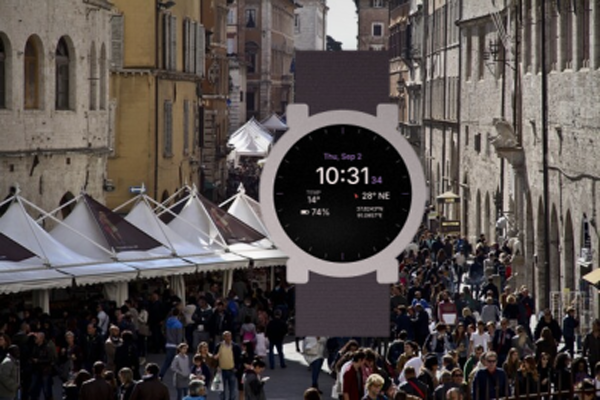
{"hour": 10, "minute": 31}
